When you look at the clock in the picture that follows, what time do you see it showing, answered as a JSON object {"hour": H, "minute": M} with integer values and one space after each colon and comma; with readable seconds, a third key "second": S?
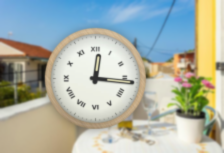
{"hour": 12, "minute": 16}
